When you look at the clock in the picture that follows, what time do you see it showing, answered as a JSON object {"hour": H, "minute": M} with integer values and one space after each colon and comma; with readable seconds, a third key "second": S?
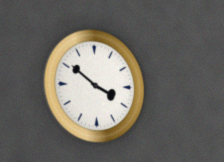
{"hour": 3, "minute": 51}
